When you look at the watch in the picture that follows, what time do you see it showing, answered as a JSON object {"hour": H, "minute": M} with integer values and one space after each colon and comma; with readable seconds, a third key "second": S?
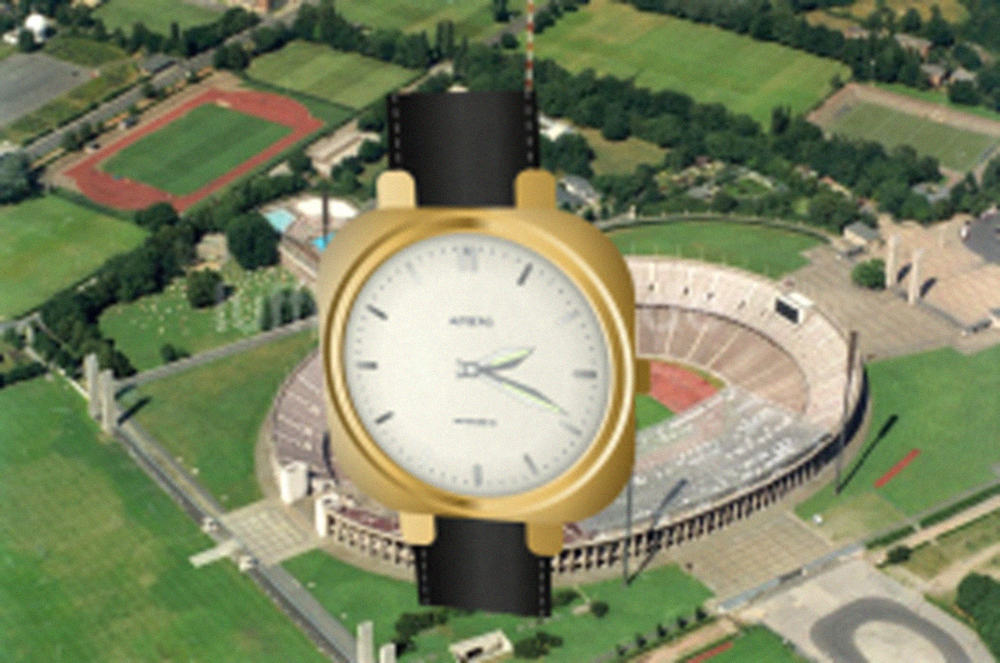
{"hour": 2, "minute": 19}
